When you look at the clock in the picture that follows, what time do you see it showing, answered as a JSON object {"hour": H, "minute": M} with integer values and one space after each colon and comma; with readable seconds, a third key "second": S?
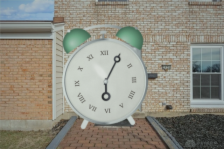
{"hour": 6, "minute": 5}
